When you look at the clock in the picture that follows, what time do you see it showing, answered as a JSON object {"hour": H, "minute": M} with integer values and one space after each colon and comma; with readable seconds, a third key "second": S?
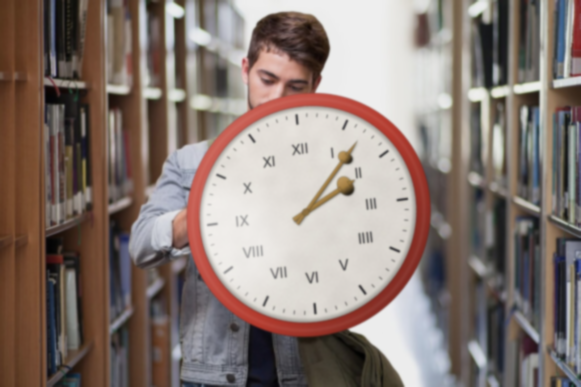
{"hour": 2, "minute": 7}
